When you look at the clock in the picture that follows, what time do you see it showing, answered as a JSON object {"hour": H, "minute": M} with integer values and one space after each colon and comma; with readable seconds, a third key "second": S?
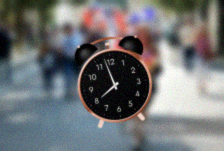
{"hour": 7, "minute": 58}
